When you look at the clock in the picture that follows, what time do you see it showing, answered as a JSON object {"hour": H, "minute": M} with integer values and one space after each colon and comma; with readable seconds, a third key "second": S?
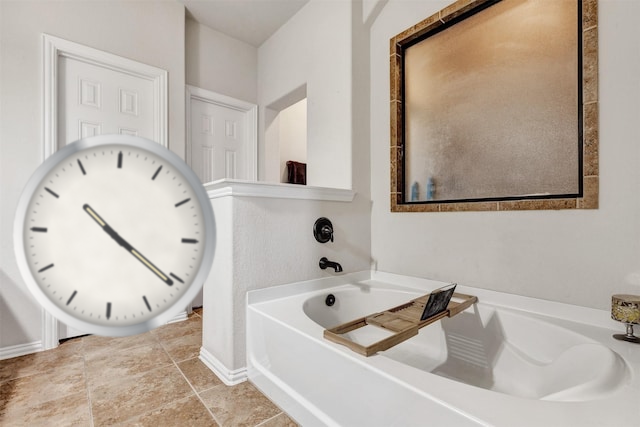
{"hour": 10, "minute": 21}
